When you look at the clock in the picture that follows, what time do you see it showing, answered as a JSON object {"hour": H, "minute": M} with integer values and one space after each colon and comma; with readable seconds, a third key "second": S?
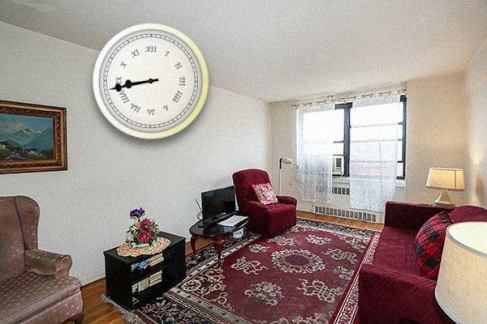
{"hour": 8, "minute": 43}
